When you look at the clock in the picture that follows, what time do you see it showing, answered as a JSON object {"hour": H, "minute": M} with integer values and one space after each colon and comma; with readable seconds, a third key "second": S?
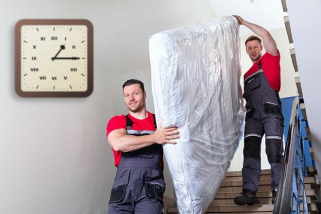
{"hour": 1, "minute": 15}
